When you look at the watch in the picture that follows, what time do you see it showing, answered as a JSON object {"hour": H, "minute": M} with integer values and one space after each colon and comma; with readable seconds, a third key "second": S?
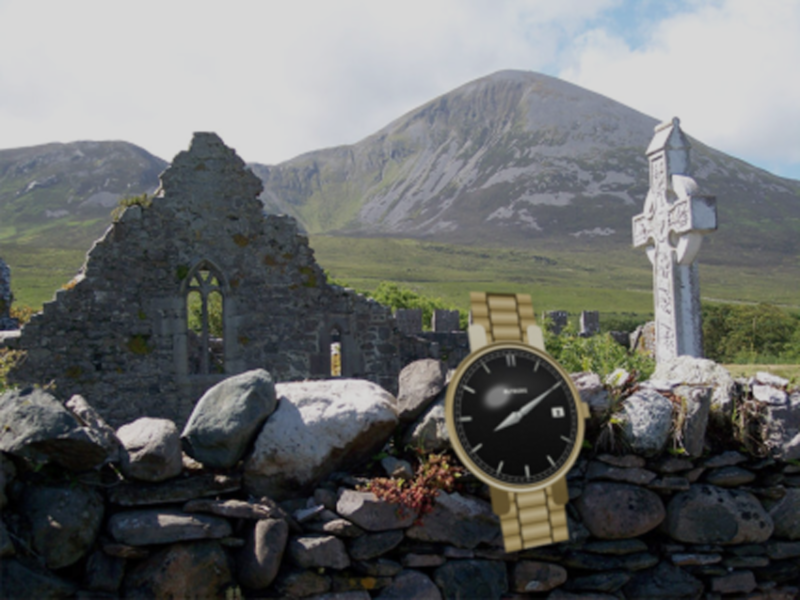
{"hour": 8, "minute": 10}
